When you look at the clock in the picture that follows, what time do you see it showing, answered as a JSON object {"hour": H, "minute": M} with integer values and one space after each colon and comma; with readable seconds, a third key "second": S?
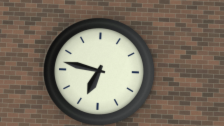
{"hour": 6, "minute": 47}
